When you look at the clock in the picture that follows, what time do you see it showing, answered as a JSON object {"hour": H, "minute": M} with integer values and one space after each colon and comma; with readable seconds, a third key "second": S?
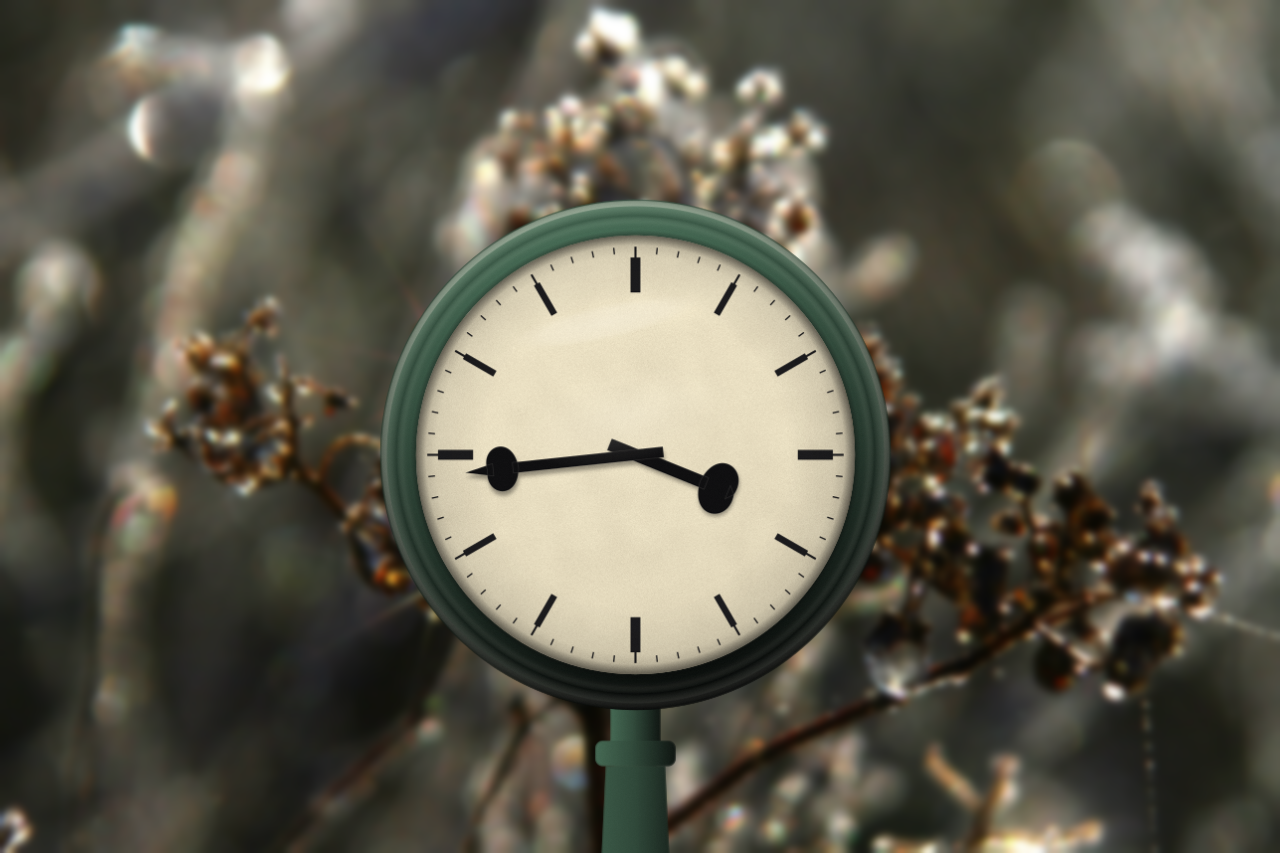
{"hour": 3, "minute": 44}
